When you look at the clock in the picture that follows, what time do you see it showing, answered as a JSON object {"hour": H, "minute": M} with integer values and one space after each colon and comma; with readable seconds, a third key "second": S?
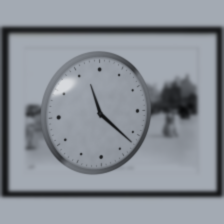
{"hour": 11, "minute": 22}
